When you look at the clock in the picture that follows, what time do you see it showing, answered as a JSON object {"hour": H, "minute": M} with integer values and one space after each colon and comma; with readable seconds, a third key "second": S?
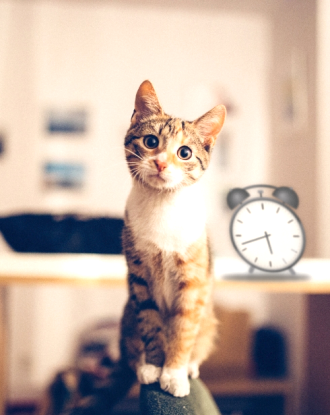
{"hour": 5, "minute": 42}
